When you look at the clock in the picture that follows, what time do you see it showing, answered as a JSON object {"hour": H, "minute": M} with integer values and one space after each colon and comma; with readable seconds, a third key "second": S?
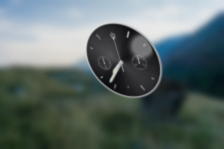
{"hour": 7, "minute": 37}
